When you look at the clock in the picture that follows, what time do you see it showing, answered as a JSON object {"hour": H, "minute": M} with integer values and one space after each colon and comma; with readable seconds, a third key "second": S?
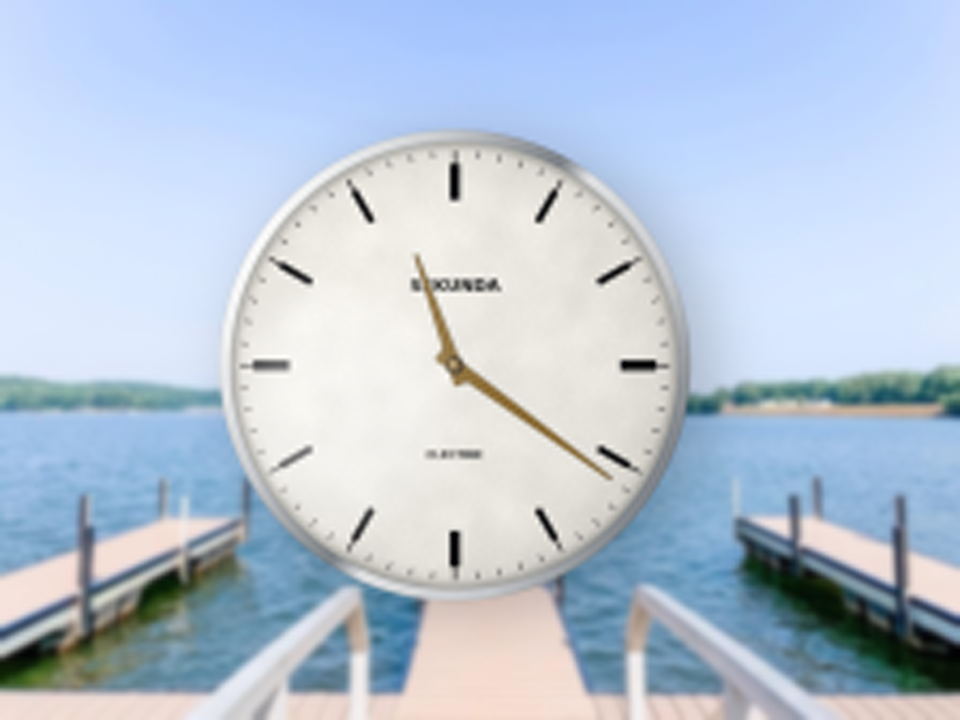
{"hour": 11, "minute": 21}
